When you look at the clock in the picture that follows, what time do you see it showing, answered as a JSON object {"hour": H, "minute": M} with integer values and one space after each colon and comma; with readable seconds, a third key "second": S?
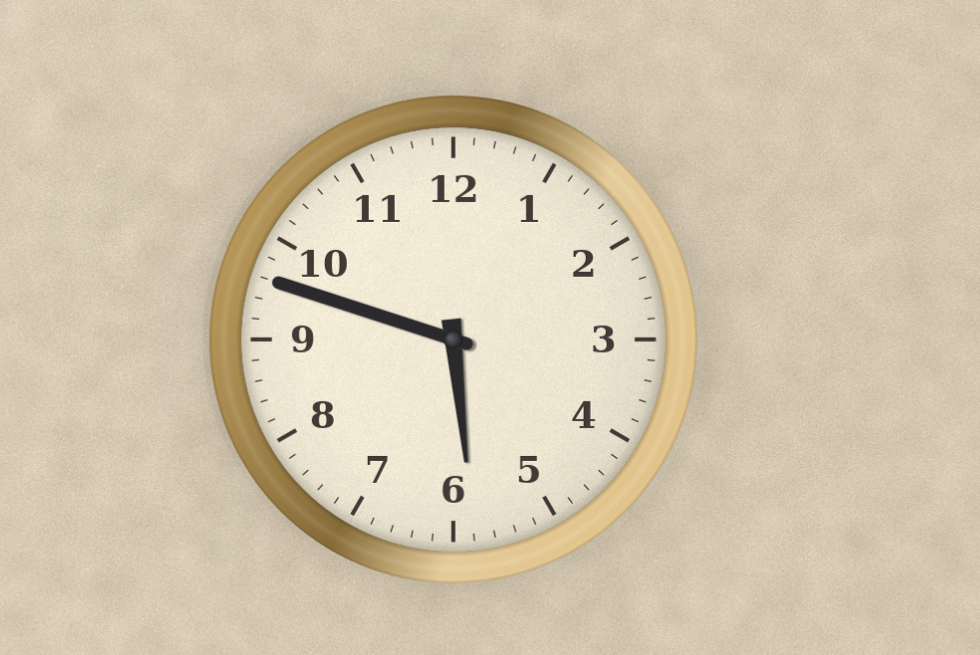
{"hour": 5, "minute": 48}
